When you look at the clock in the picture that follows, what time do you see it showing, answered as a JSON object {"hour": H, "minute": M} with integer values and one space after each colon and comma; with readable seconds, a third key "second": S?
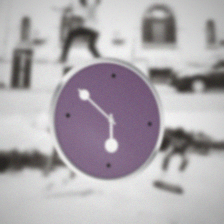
{"hour": 5, "minute": 51}
